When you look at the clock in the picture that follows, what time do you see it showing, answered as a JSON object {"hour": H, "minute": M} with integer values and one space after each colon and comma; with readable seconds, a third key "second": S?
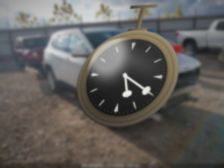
{"hour": 5, "minute": 20}
